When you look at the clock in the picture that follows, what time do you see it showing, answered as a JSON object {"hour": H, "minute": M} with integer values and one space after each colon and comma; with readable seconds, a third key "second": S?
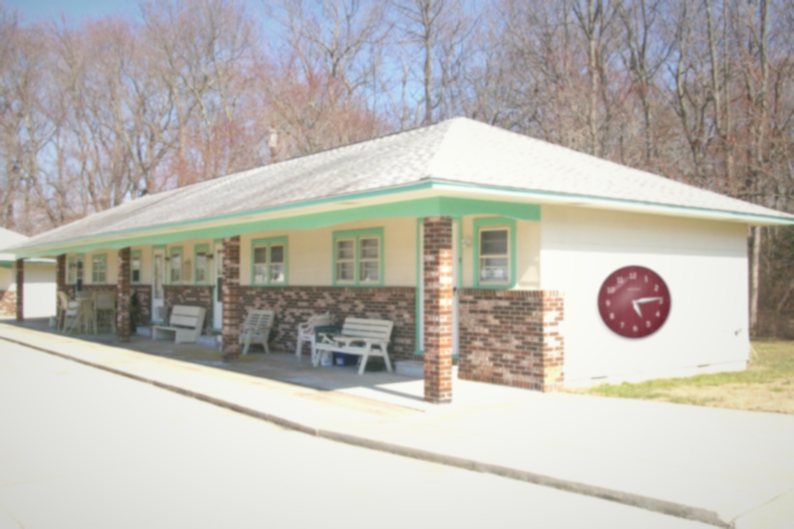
{"hour": 5, "minute": 14}
